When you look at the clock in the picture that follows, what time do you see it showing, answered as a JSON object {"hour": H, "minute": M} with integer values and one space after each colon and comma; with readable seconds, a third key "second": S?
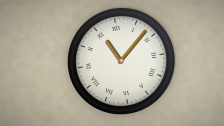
{"hour": 11, "minute": 8}
